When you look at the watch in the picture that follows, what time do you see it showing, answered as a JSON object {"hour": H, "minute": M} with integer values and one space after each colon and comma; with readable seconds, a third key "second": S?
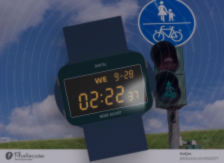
{"hour": 2, "minute": 22}
